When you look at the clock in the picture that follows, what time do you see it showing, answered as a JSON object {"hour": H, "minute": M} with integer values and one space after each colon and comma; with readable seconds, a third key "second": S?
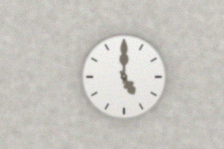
{"hour": 5, "minute": 0}
